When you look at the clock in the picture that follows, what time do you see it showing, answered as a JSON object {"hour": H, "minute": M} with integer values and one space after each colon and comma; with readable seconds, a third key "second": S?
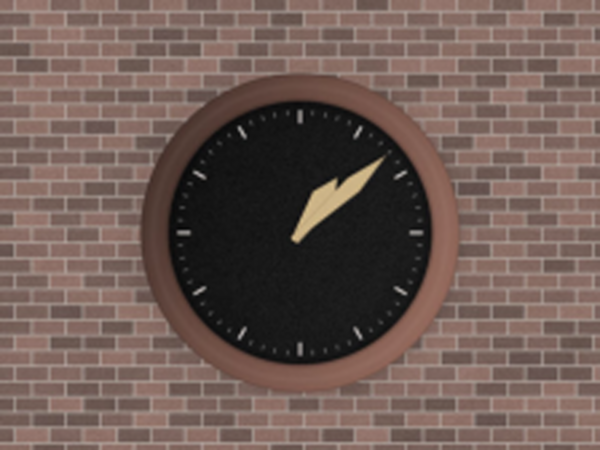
{"hour": 1, "minute": 8}
